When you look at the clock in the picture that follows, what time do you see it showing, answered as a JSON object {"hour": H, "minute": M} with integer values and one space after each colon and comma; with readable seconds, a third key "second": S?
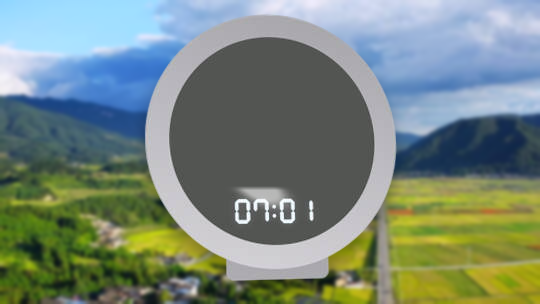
{"hour": 7, "minute": 1}
